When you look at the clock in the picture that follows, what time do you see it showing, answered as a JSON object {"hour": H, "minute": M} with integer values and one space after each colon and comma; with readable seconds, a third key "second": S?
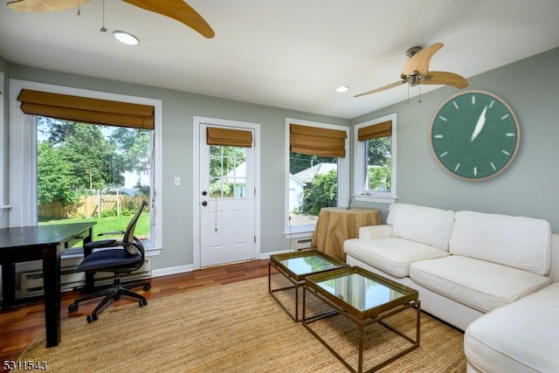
{"hour": 1, "minute": 4}
